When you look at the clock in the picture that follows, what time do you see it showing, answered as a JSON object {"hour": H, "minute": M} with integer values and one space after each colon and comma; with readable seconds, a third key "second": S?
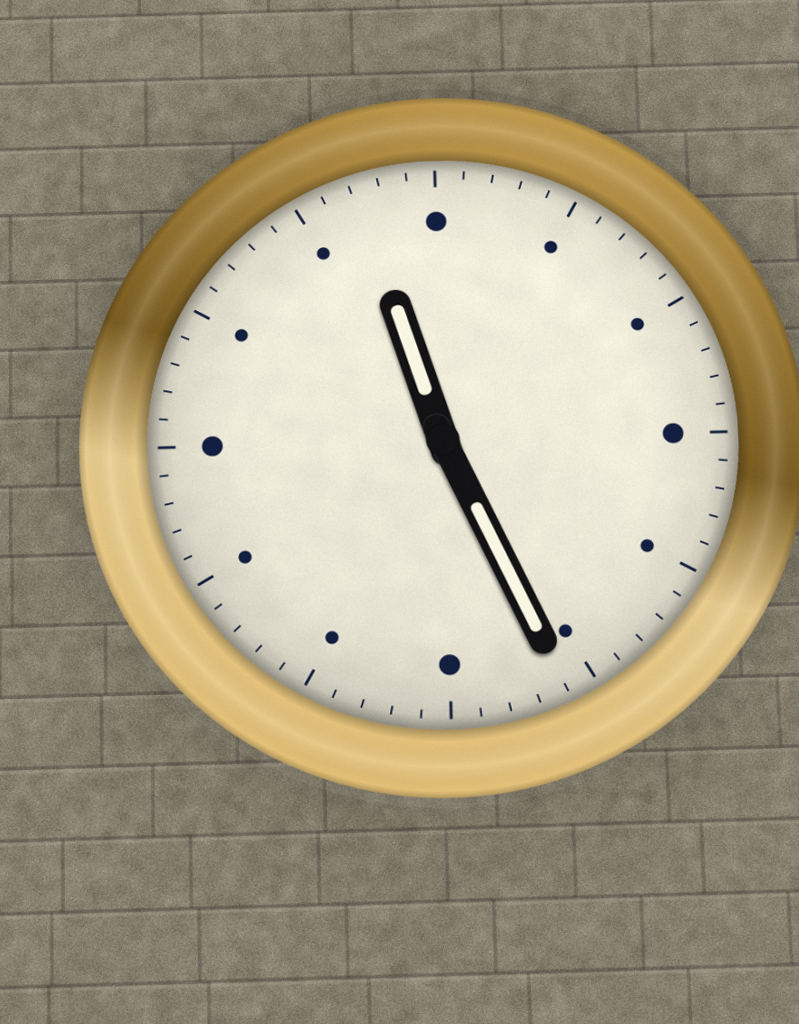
{"hour": 11, "minute": 26}
